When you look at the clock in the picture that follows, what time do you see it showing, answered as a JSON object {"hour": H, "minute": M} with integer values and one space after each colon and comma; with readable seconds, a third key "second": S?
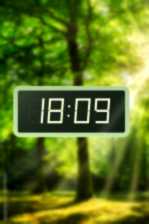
{"hour": 18, "minute": 9}
